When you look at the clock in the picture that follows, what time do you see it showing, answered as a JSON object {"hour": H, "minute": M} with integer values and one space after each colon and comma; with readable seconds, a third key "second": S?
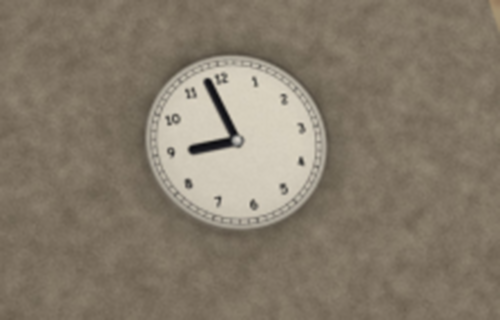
{"hour": 8, "minute": 58}
